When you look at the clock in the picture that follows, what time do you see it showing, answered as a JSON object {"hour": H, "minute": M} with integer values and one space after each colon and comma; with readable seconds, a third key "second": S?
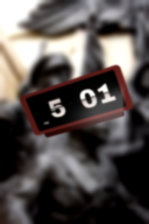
{"hour": 5, "minute": 1}
